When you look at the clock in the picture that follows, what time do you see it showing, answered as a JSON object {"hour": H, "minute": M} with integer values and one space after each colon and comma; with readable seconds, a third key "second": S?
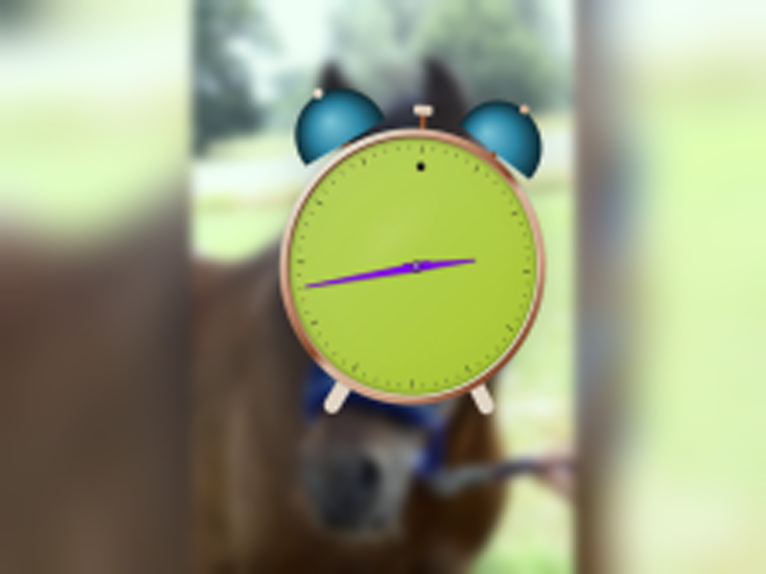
{"hour": 2, "minute": 43}
